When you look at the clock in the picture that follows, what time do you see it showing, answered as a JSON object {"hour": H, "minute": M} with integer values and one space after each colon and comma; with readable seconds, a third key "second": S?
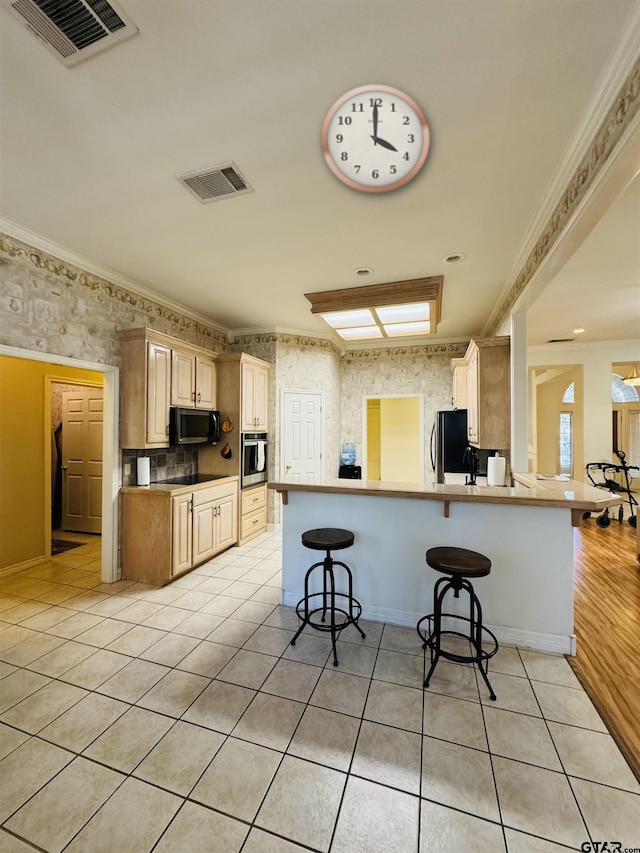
{"hour": 4, "minute": 0}
